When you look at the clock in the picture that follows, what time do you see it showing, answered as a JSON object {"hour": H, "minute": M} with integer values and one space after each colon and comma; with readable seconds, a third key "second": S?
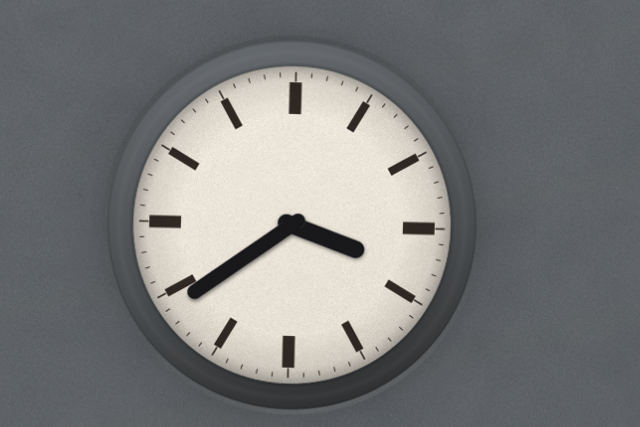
{"hour": 3, "minute": 39}
